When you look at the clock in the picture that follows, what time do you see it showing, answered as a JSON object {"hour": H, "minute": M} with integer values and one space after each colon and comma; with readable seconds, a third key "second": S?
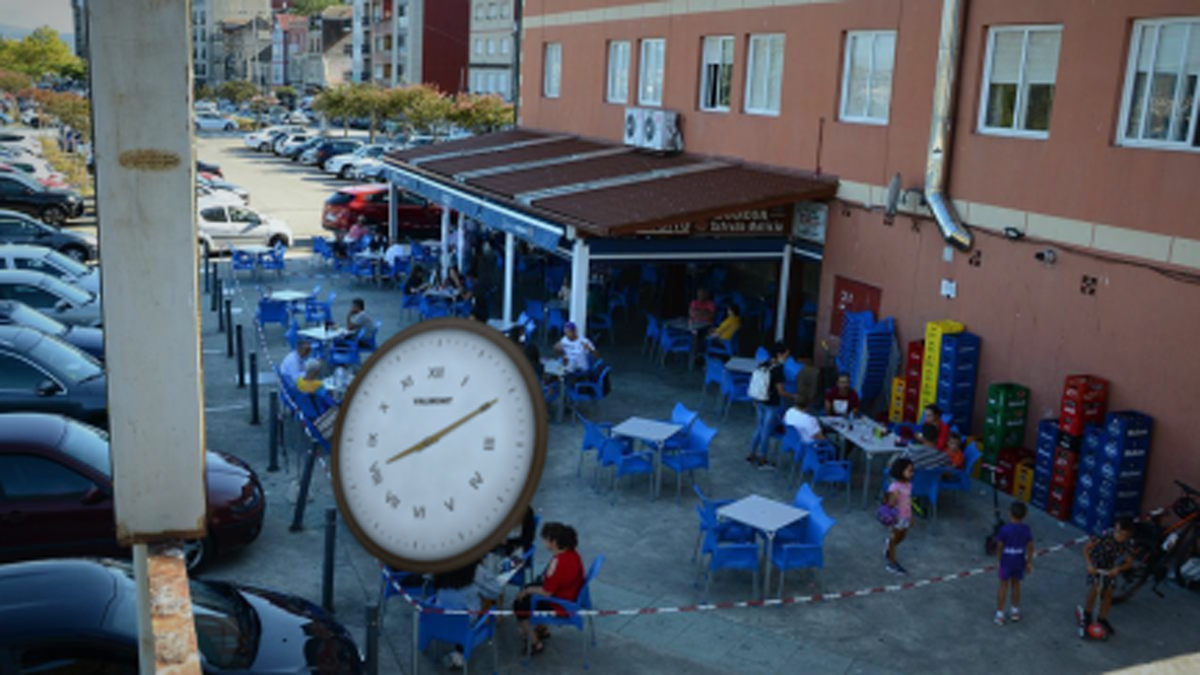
{"hour": 8, "minute": 10}
